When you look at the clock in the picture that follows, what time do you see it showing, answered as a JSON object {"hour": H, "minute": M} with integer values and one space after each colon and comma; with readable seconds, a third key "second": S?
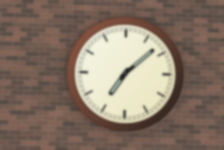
{"hour": 7, "minute": 8}
